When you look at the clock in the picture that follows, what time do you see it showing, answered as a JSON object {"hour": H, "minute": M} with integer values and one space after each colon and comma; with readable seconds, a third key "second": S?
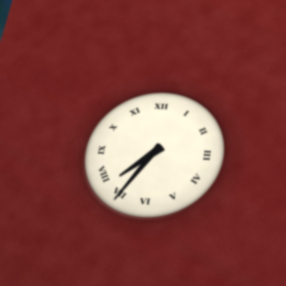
{"hour": 7, "minute": 35}
